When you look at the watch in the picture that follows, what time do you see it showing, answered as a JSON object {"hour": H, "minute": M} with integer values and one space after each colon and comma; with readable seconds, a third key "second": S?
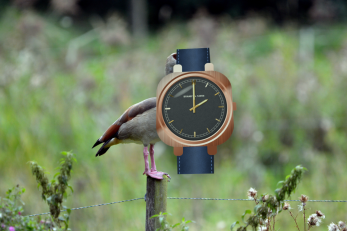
{"hour": 2, "minute": 0}
